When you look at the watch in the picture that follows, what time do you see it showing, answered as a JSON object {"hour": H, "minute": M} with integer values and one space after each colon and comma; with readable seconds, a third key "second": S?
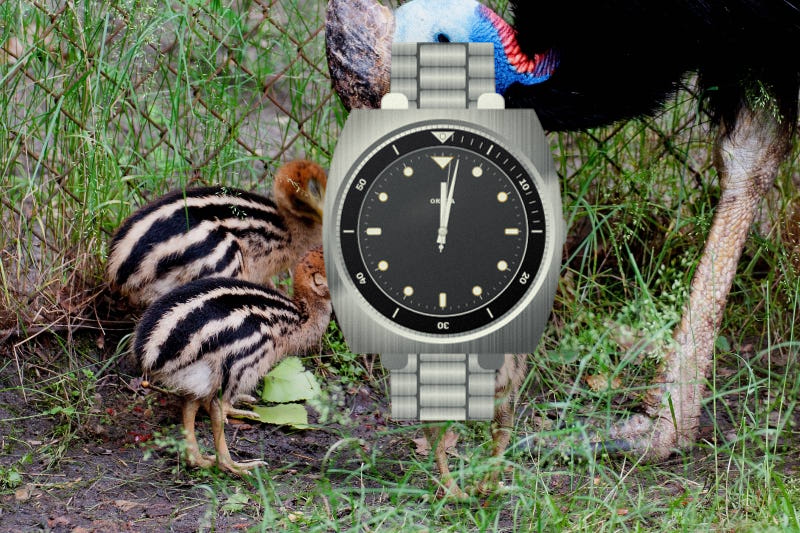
{"hour": 12, "minute": 2, "second": 1}
